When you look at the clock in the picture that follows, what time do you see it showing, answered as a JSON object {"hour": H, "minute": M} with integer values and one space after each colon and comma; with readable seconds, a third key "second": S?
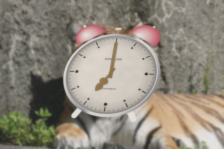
{"hour": 7, "minute": 0}
